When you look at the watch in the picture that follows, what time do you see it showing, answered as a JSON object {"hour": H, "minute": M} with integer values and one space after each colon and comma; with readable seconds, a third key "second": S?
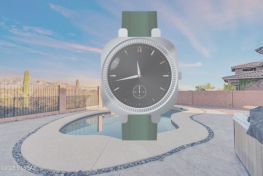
{"hour": 11, "minute": 43}
